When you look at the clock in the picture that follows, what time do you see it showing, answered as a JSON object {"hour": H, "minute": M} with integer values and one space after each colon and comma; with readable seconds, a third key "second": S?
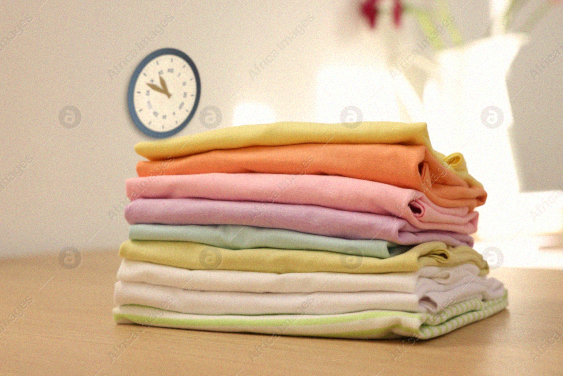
{"hour": 10, "minute": 48}
